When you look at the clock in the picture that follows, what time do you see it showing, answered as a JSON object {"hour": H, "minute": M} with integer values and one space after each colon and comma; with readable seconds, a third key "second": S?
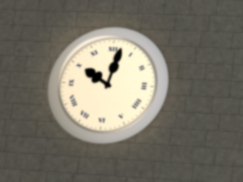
{"hour": 10, "minute": 2}
